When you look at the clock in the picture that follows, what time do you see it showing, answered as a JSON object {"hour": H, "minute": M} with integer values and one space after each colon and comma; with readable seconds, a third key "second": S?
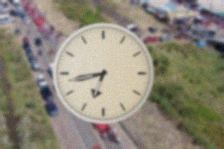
{"hour": 6, "minute": 43}
